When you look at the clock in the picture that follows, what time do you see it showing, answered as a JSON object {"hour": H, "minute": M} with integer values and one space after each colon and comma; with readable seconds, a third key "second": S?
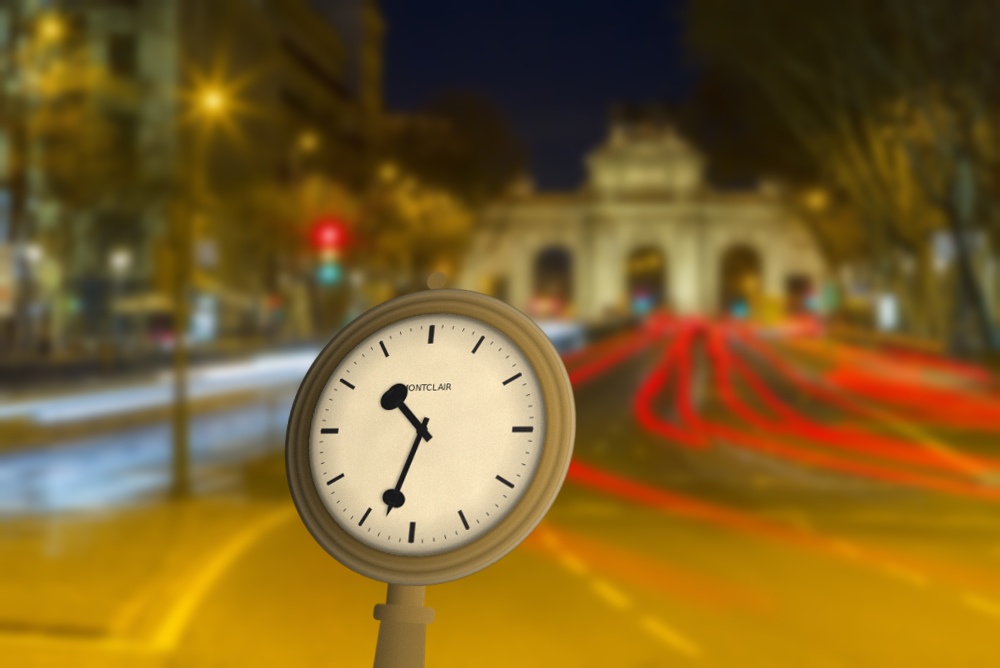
{"hour": 10, "minute": 33}
